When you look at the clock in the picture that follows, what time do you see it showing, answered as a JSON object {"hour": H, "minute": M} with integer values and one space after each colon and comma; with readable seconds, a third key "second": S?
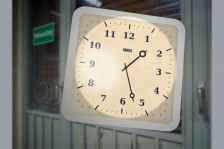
{"hour": 1, "minute": 27}
